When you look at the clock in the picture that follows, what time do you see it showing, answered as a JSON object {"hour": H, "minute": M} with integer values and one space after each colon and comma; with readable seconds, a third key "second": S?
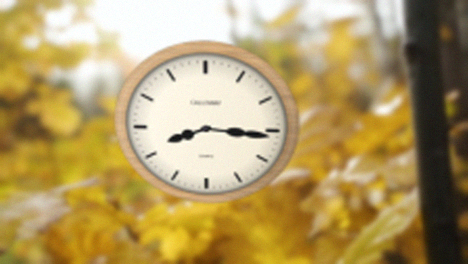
{"hour": 8, "minute": 16}
